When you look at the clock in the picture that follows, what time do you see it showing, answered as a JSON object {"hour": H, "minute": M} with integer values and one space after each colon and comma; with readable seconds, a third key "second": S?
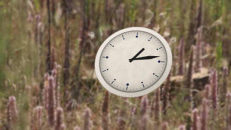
{"hour": 1, "minute": 13}
